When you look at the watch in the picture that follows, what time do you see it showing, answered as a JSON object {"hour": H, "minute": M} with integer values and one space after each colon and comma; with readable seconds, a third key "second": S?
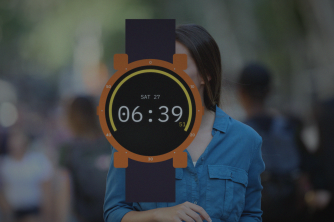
{"hour": 6, "minute": 39}
